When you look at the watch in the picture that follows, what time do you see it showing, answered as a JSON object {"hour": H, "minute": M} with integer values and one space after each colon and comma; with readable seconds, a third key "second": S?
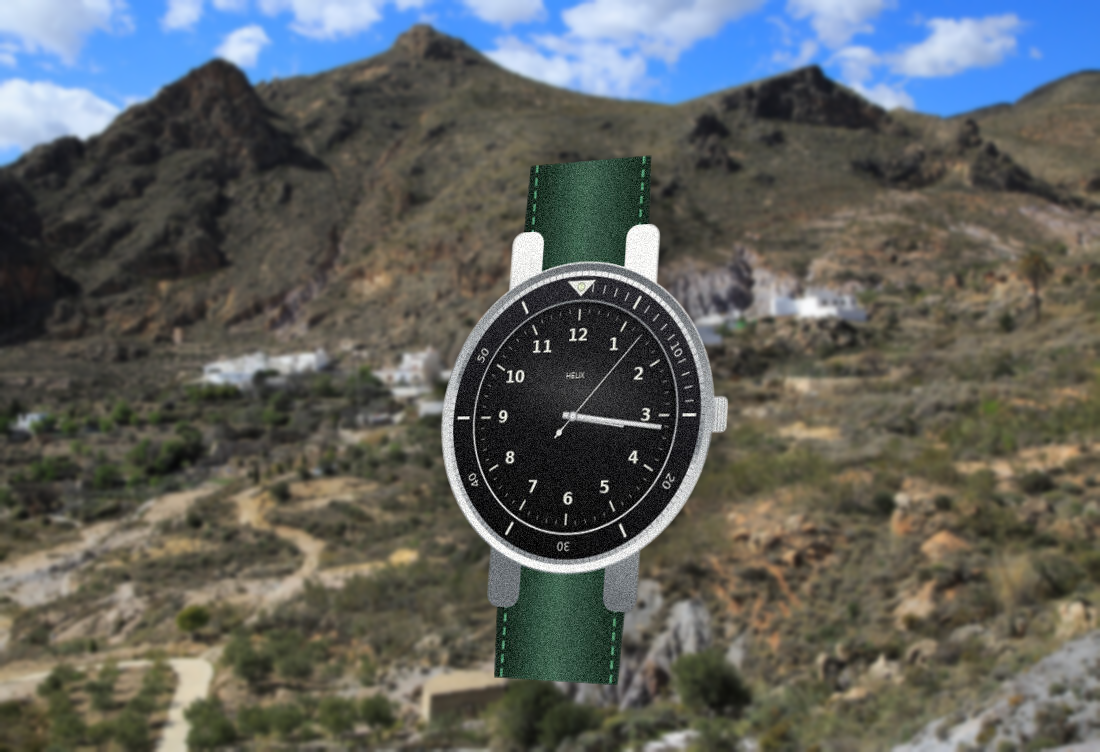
{"hour": 3, "minute": 16, "second": 7}
